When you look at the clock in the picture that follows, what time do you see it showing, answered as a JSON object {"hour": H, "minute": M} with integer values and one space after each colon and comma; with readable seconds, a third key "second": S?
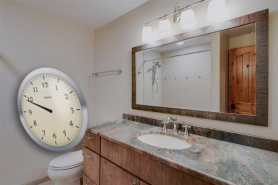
{"hour": 9, "minute": 49}
